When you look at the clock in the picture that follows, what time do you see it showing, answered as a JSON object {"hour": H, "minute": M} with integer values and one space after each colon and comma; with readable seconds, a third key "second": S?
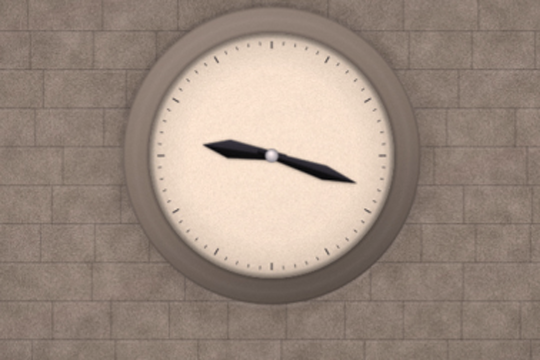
{"hour": 9, "minute": 18}
